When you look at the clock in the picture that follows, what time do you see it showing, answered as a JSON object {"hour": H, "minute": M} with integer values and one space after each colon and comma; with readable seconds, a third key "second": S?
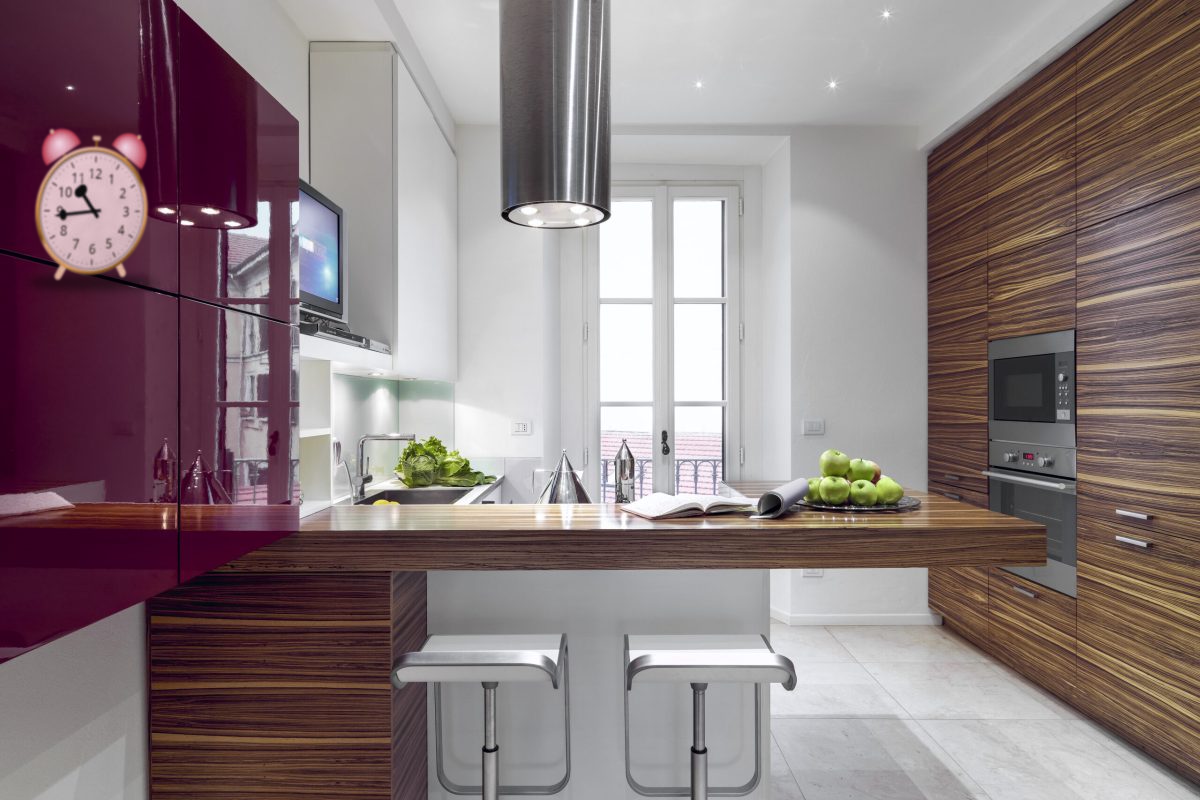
{"hour": 10, "minute": 44}
